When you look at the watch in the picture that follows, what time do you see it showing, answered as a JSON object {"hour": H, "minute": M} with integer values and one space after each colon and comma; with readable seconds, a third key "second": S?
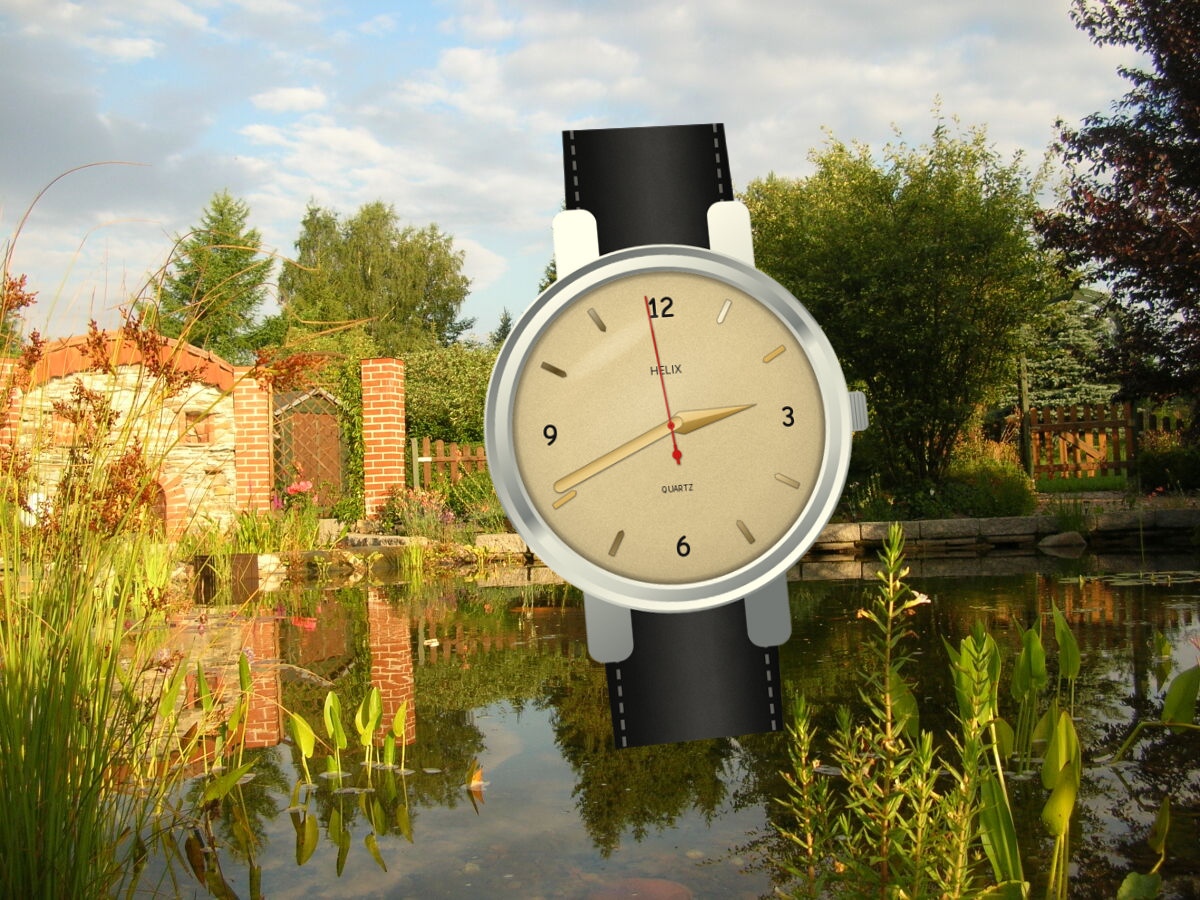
{"hour": 2, "minute": 40, "second": 59}
